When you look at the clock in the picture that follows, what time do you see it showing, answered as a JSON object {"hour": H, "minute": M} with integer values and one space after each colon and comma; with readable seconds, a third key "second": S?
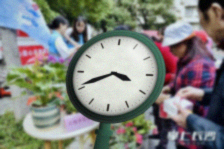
{"hour": 3, "minute": 41}
